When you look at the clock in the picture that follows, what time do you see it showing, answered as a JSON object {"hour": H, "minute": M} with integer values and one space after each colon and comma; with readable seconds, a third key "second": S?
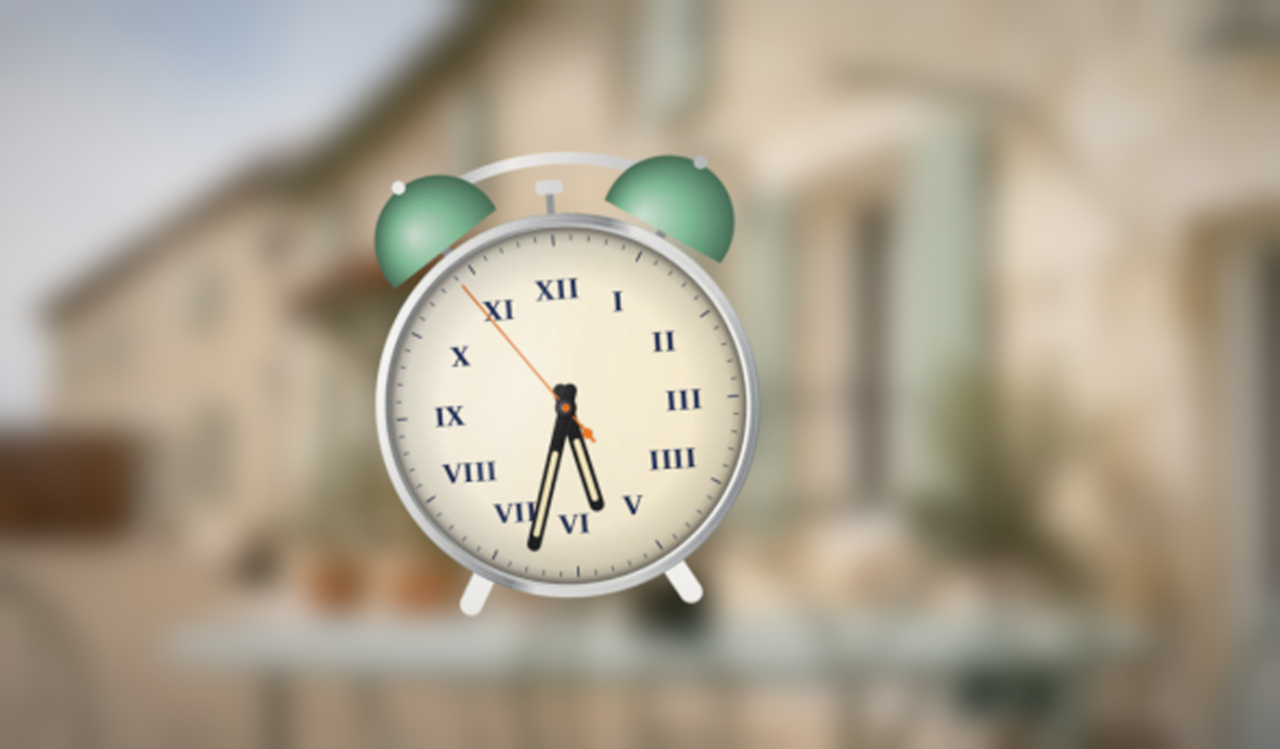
{"hour": 5, "minute": 32, "second": 54}
